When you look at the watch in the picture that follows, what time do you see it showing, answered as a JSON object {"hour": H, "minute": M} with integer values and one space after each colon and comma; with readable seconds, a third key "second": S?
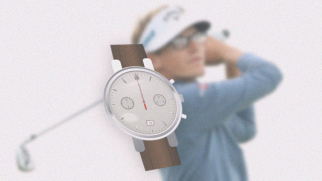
{"hour": 12, "minute": 0}
